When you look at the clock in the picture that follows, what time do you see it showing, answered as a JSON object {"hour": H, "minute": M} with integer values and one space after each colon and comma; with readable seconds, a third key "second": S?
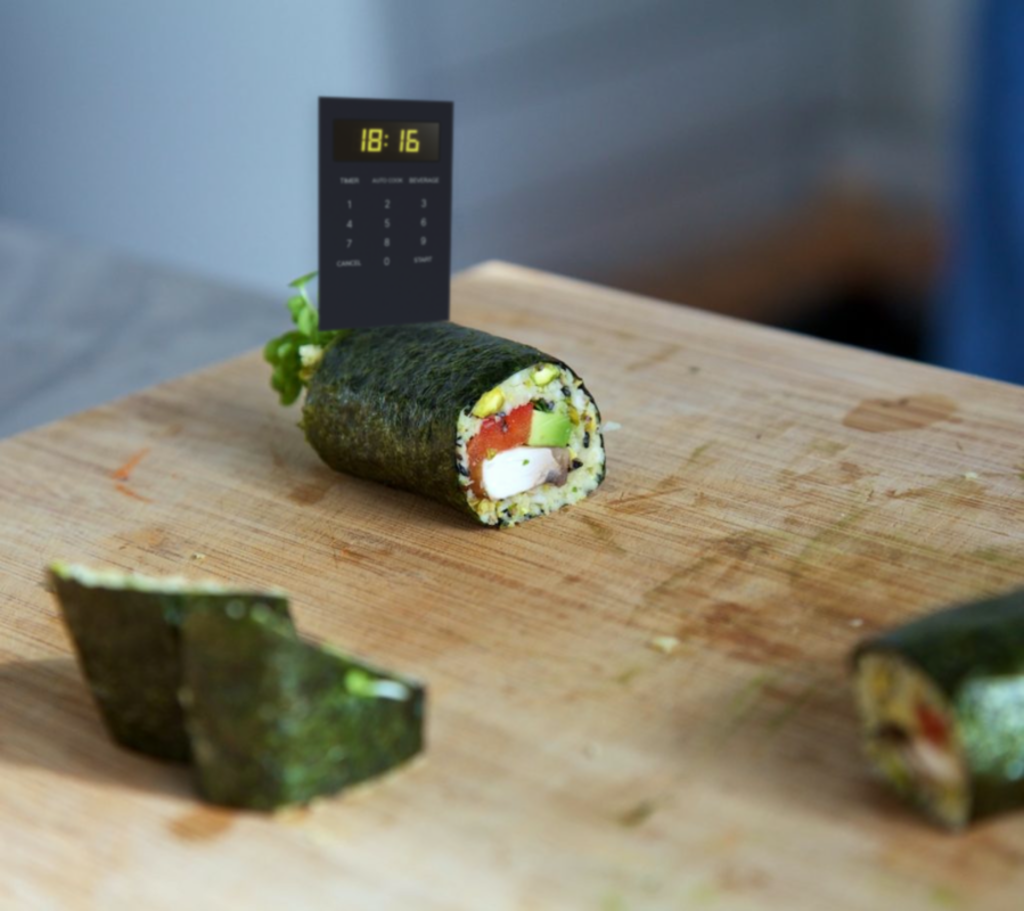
{"hour": 18, "minute": 16}
